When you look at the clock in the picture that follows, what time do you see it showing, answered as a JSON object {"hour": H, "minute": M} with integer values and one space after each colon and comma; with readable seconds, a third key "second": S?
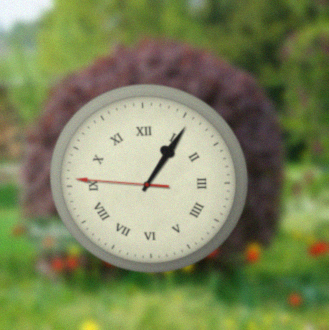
{"hour": 1, "minute": 5, "second": 46}
